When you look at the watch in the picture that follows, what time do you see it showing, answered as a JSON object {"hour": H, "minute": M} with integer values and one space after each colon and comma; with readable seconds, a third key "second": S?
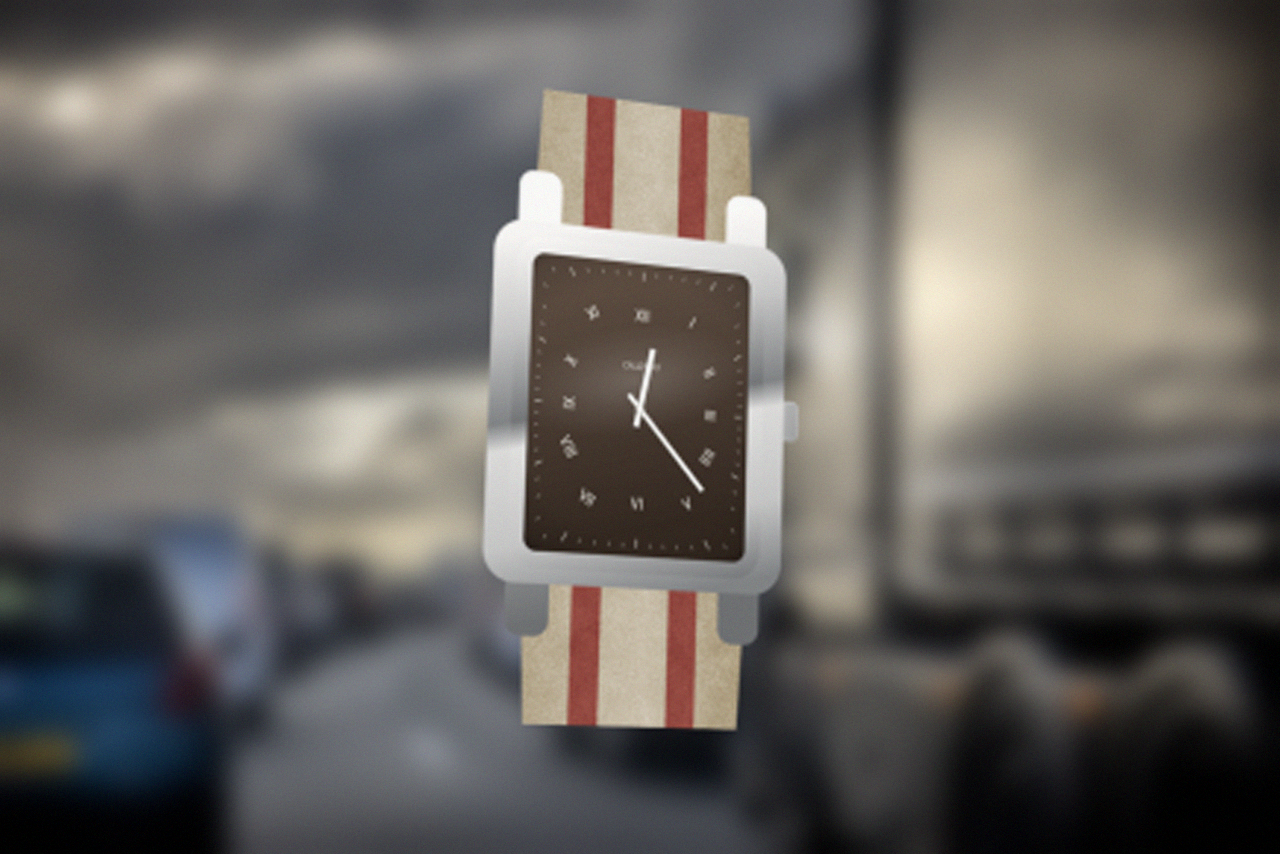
{"hour": 12, "minute": 23}
